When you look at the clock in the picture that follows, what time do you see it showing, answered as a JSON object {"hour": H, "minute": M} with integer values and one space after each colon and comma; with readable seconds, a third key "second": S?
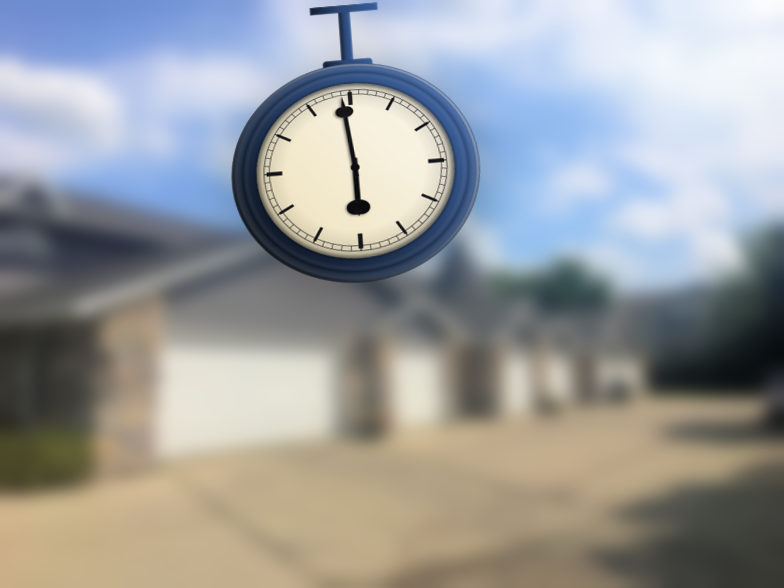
{"hour": 5, "minute": 59}
